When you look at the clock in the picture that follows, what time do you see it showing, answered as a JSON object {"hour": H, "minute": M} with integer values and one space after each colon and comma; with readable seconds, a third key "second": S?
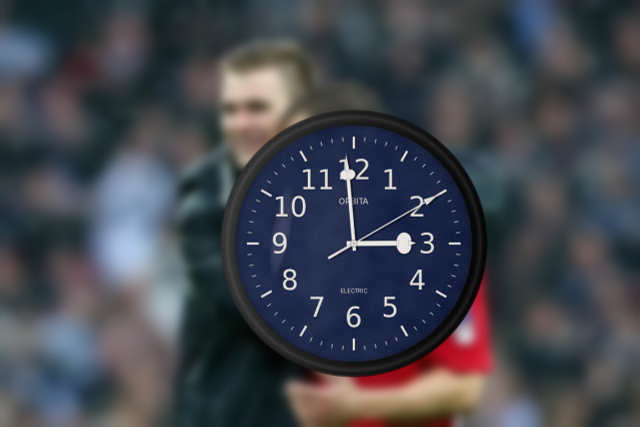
{"hour": 2, "minute": 59, "second": 10}
